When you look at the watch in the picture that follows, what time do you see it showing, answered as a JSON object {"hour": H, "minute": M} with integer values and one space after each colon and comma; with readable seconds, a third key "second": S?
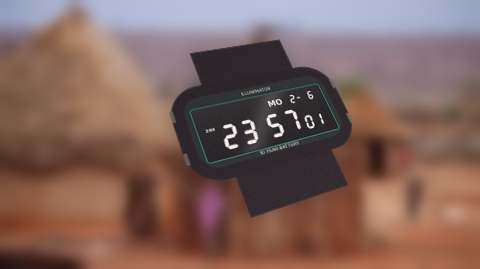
{"hour": 23, "minute": 57, "second": 1}
